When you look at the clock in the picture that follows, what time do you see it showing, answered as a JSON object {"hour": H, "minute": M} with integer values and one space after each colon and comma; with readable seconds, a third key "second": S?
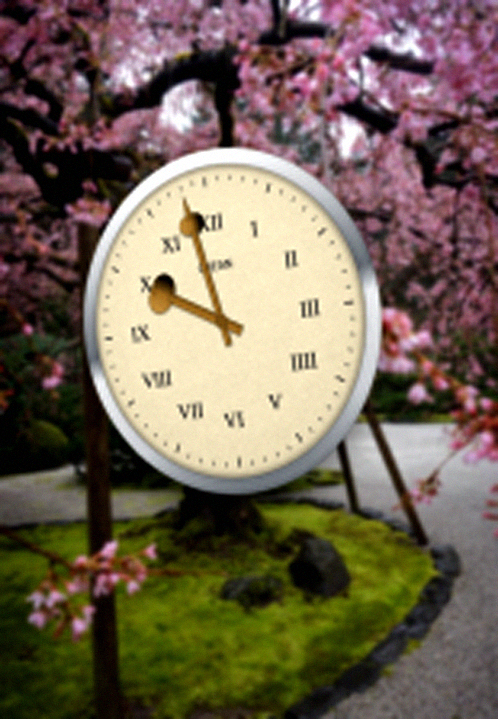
{"hour": 9, "minute": 58}
